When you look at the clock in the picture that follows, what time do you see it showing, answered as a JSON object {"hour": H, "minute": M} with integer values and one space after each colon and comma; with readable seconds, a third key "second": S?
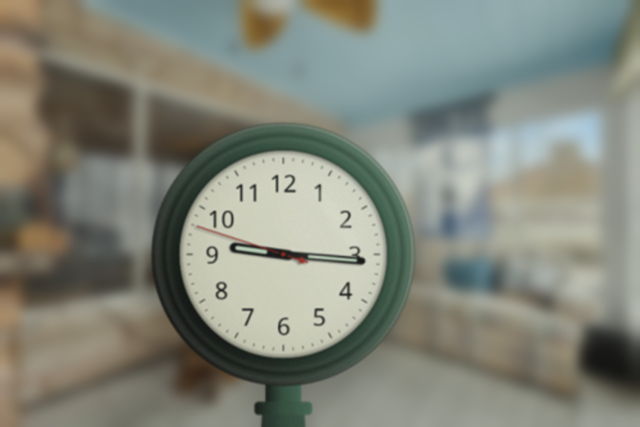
{"hour": 9, "minute": 15, "second": 48}
